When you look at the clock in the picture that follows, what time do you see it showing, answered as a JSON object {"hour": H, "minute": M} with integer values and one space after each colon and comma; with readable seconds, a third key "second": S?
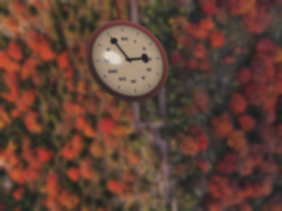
{"hour": 2, "minute": 55}
